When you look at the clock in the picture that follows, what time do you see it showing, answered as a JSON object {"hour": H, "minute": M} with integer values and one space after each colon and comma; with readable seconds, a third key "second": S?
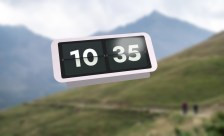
{"hour": 10, "minute": 35}
